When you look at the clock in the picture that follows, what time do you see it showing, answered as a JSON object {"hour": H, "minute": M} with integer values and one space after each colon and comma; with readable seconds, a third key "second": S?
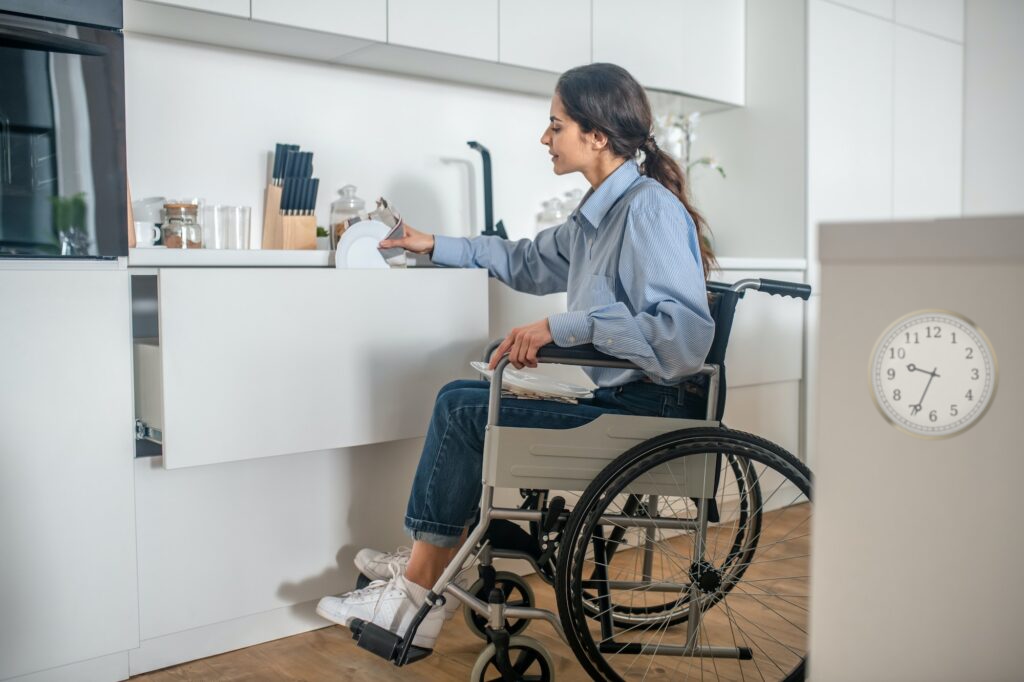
{"hour": 9, "minute": 34}
